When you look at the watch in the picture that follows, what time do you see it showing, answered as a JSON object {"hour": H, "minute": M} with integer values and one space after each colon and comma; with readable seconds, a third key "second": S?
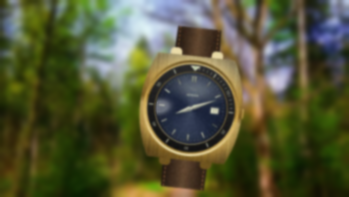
{"hour": 8, "minute": 11}
